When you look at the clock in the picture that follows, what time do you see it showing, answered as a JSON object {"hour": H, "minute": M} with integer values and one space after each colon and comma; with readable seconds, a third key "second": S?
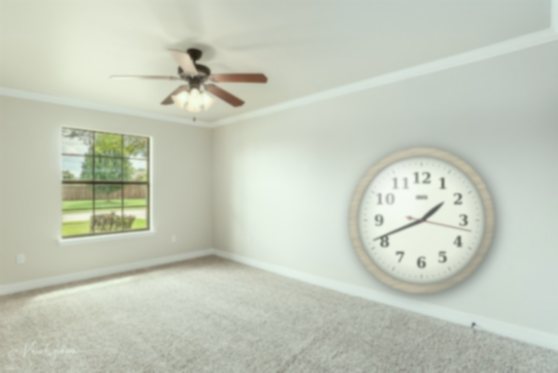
{"hour": 1, "minute": 41, "second": 17}
